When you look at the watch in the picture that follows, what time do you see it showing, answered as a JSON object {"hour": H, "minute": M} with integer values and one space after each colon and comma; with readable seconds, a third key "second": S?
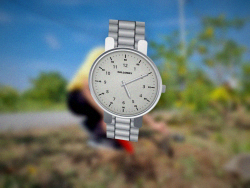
{"hour": 5, "minute": 10}
